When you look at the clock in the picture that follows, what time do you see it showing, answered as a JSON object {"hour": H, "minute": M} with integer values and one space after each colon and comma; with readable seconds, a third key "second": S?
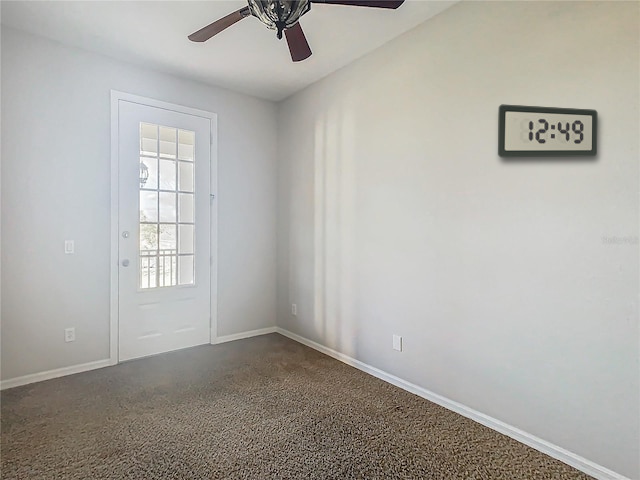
{"hour": 12, "minute": 49}
